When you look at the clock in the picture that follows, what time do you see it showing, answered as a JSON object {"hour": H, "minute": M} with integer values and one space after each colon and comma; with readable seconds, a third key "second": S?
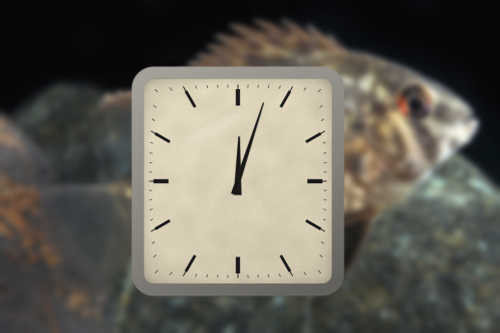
{"hour": 12, "minute": 3}
